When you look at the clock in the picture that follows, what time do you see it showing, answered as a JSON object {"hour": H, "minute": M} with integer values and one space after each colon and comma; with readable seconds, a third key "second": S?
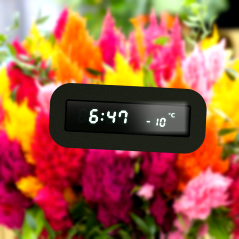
{"hour": 6, "minute": 47}
